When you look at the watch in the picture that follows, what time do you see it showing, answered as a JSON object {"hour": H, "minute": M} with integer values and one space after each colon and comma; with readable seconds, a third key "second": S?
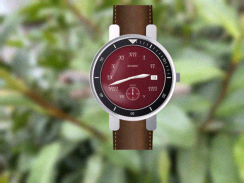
{"hour": 2, "minute": 42}
